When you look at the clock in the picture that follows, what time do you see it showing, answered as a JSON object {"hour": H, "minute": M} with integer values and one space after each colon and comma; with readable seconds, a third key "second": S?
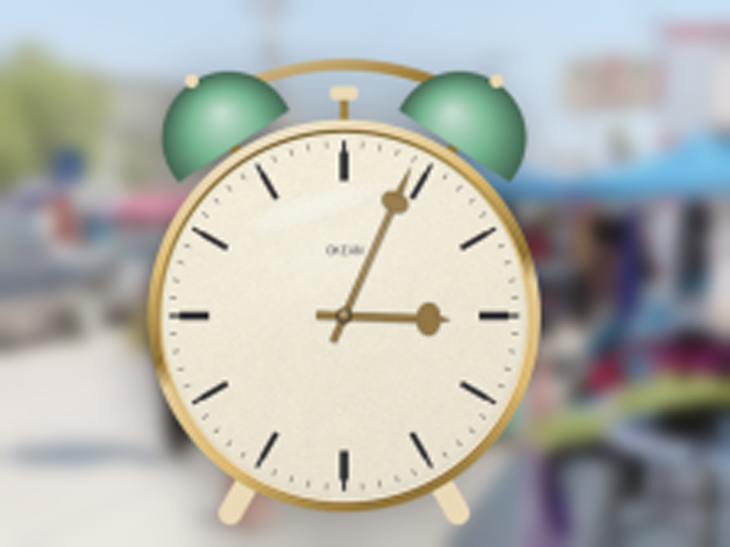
{"hour": 3, "minute": 4}
